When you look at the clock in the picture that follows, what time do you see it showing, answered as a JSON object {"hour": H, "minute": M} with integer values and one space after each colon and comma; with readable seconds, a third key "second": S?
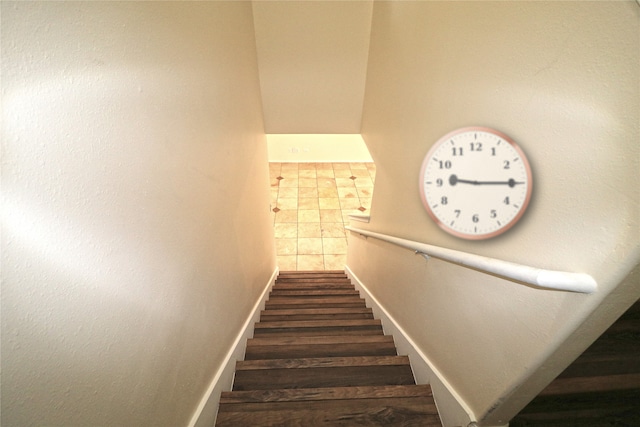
{"hour": 9, "minute": 15}
